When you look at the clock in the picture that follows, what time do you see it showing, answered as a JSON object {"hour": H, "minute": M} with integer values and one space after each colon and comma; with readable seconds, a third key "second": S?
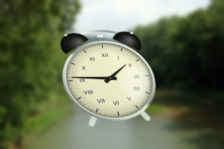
{"hour": 1, "minute": 46}
